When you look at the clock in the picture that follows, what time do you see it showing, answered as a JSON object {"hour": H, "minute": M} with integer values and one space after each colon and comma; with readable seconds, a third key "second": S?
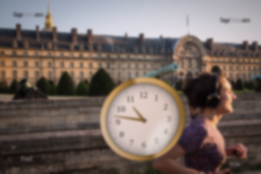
{"hour": 10, "minute": 47}
